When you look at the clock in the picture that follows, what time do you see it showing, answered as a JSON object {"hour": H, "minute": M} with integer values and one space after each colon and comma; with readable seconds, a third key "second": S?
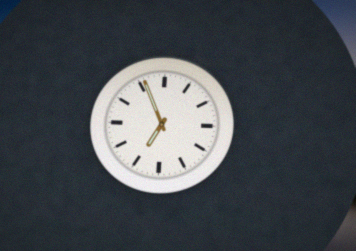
{"hour": 6, "minute": 56}
